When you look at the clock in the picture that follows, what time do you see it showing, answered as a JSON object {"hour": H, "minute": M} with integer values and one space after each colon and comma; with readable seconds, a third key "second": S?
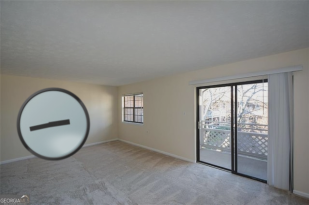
{"hour": 2, "minute": 43}
